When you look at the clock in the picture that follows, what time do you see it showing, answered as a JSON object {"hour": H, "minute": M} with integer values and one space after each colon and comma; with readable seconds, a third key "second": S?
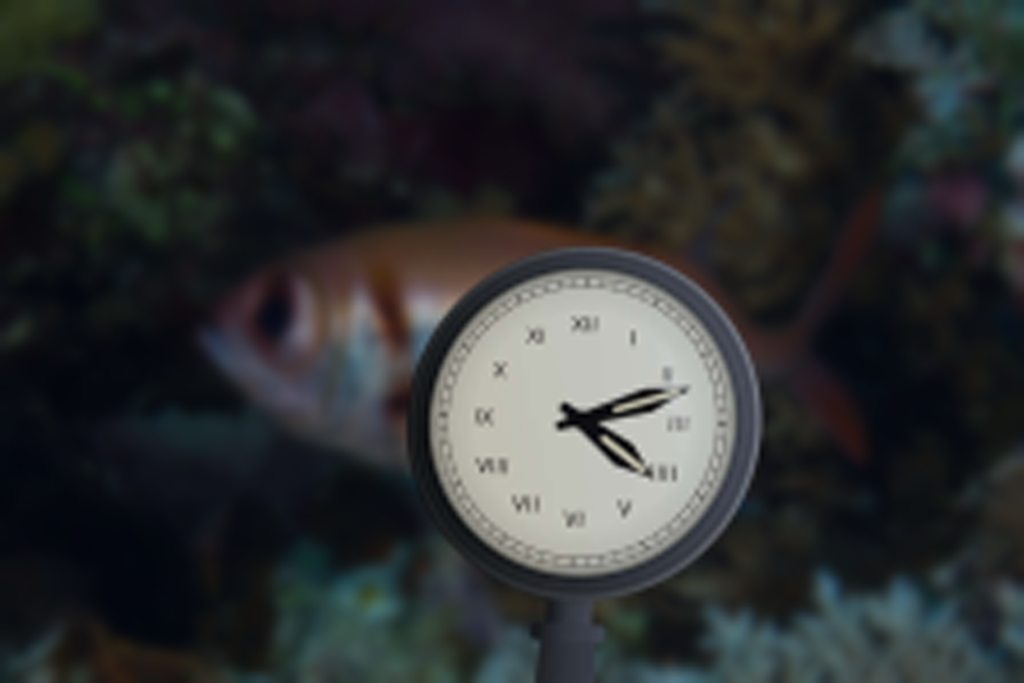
{"hour": 4, "minute": 12}
